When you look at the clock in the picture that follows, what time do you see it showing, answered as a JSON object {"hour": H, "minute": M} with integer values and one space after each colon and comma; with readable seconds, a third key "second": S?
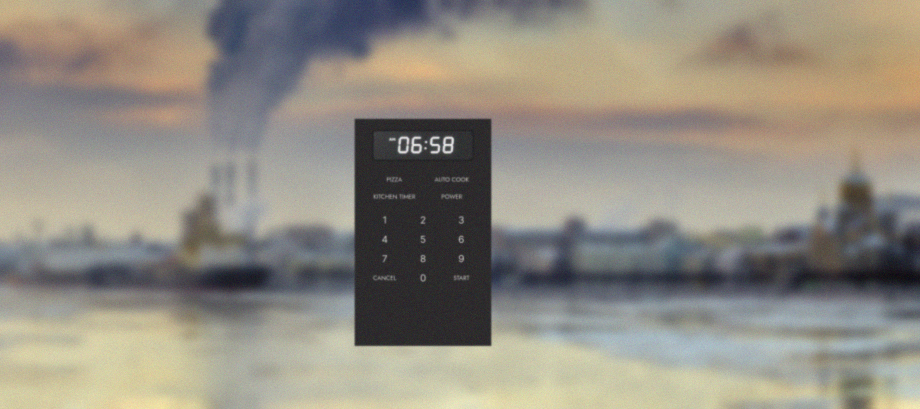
{"hour": 6, "minute": 58}
